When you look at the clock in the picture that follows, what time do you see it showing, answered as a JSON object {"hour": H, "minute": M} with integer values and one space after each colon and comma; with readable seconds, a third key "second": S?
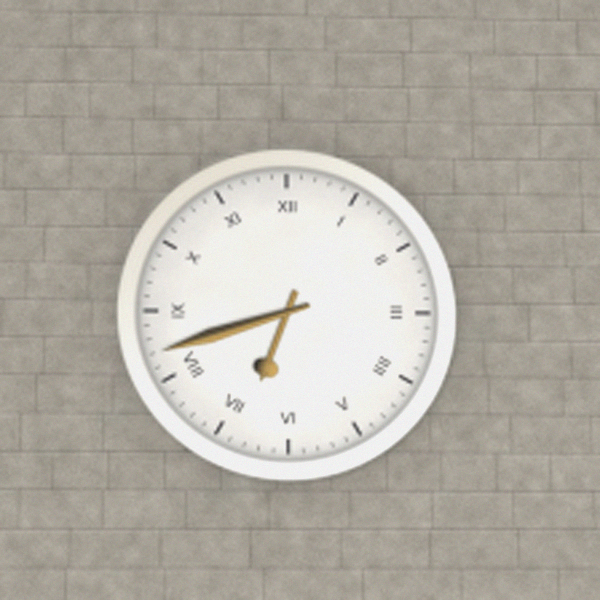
{"hour": 6, "minute": 42}
